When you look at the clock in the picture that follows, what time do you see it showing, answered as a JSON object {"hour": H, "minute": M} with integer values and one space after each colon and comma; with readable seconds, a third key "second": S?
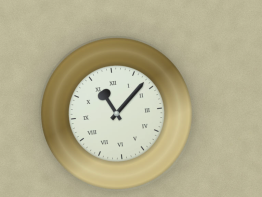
{"hour": 11, "minute": 8}
